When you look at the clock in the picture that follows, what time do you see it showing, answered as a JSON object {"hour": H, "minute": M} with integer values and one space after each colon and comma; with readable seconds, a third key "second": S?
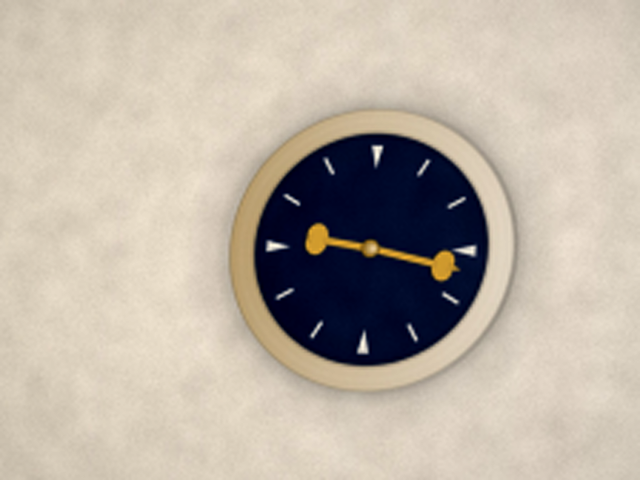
{"hour": 9, "minute": 17}
